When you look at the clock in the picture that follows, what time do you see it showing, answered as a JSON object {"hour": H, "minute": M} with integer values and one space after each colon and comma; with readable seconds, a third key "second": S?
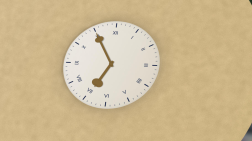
{"hour": 6, "minute": 55}
